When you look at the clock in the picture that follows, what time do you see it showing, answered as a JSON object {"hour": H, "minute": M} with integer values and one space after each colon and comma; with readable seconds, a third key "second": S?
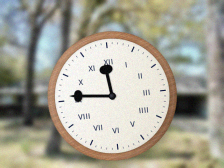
{"hour": 11, "minute": 46}
